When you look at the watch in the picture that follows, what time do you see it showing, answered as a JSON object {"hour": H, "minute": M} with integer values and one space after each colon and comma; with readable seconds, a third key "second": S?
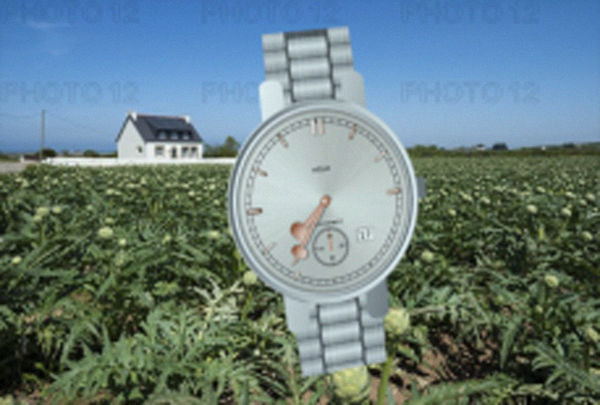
{"hour": 7, "minute": 36}
